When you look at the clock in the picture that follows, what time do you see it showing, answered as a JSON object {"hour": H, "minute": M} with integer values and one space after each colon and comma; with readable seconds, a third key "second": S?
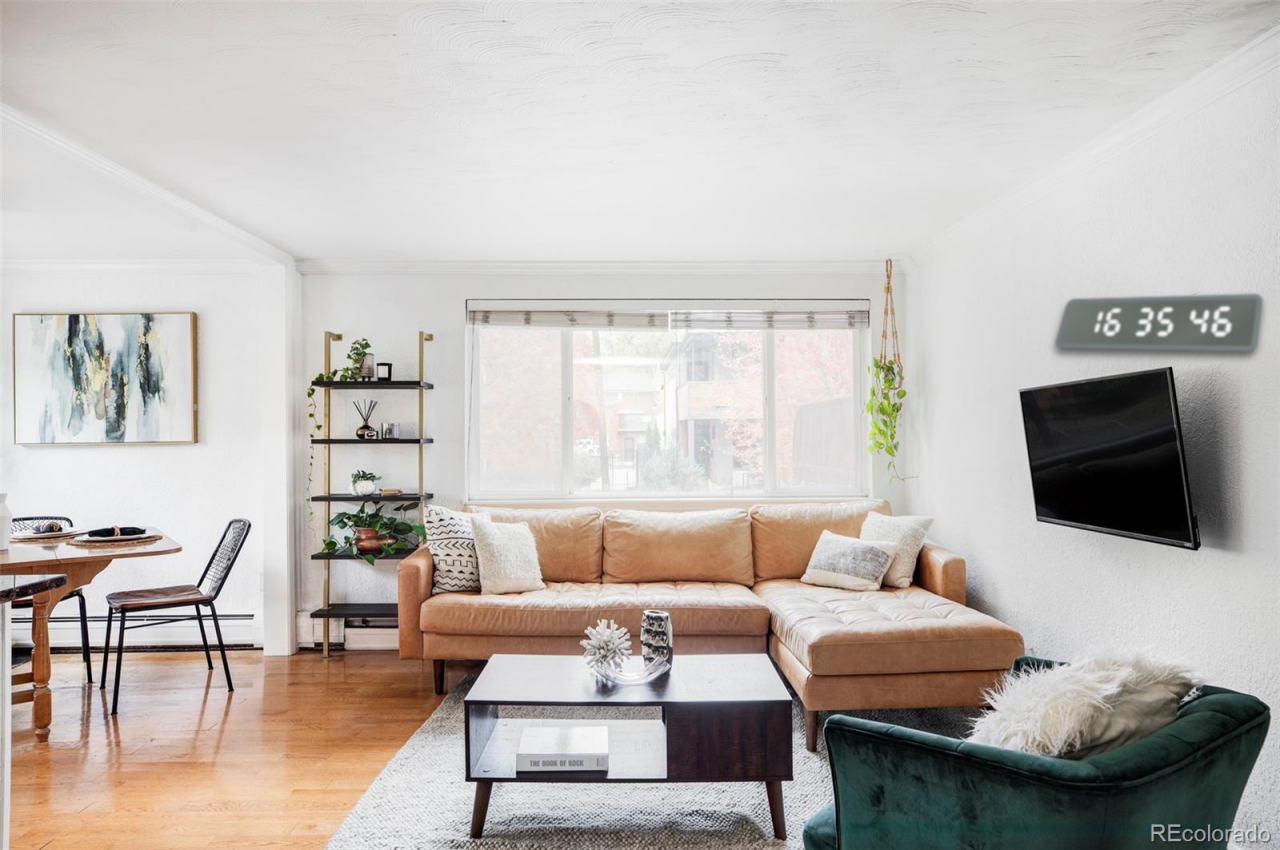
{"hour": 16, "minute": 35, "second": 46}
